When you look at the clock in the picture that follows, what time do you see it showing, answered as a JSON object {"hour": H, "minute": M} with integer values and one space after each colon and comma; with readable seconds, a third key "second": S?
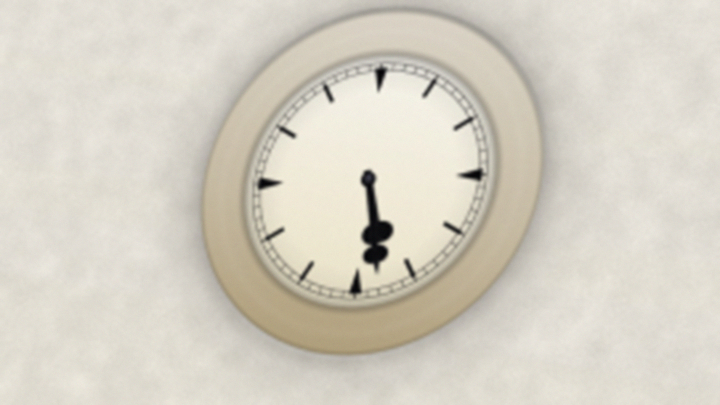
{"hour": 5, "minute": 28}
